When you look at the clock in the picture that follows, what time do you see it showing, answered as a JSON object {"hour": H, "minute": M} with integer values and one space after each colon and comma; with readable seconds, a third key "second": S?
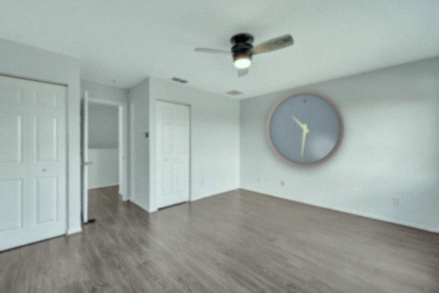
{"hour": 10, "minute": 31}
